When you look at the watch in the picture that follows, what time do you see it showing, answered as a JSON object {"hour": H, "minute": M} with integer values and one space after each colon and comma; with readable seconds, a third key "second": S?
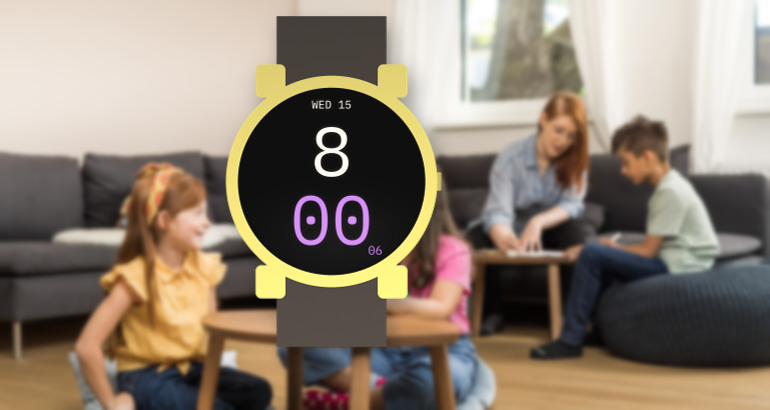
{"hour": 8, "minute": 0, "second": 6}
